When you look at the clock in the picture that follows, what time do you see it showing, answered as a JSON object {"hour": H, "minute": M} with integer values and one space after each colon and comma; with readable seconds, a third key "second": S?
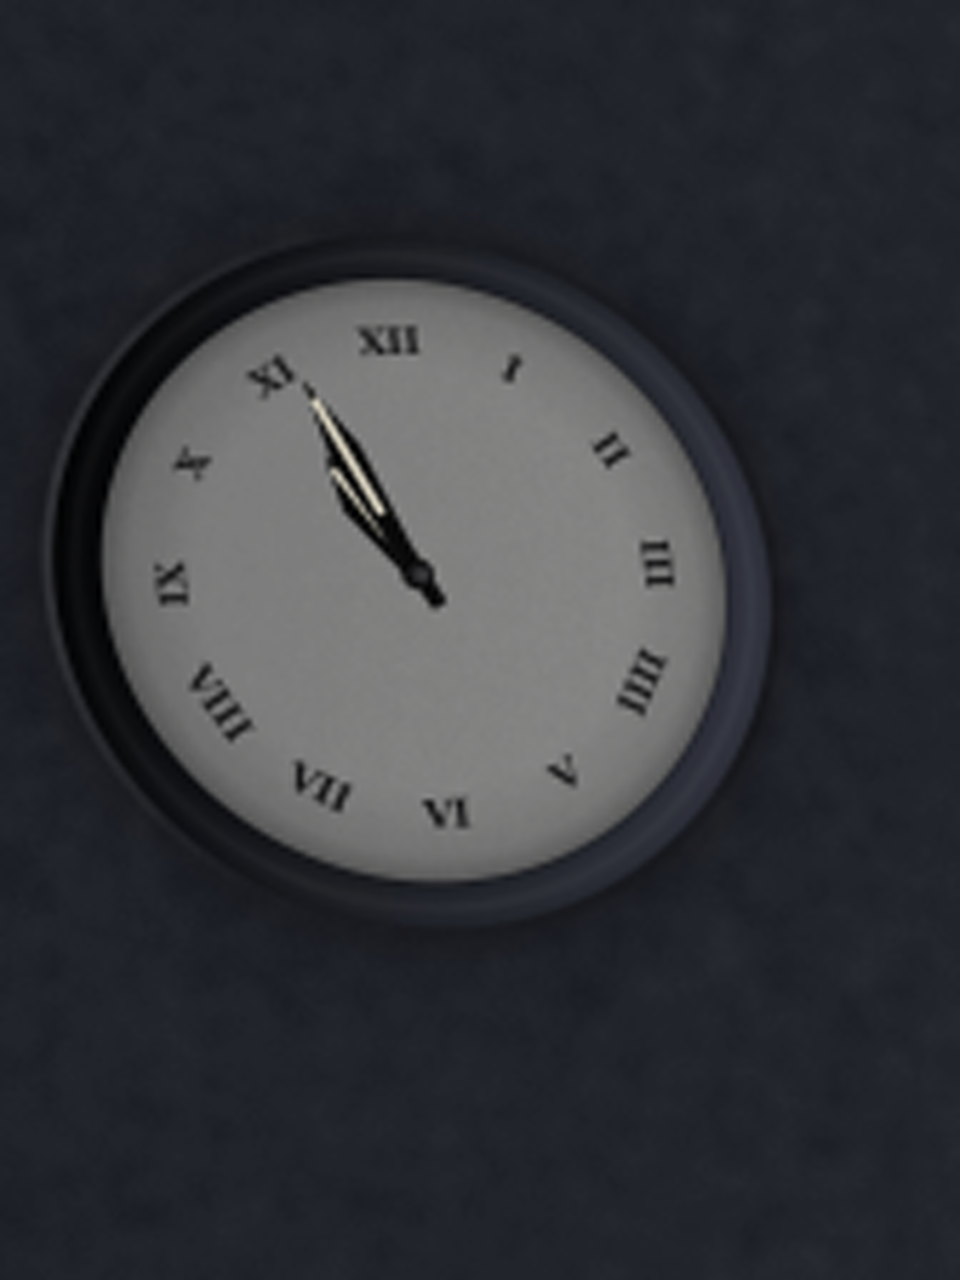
{"hour": 10, "minute": 56}
